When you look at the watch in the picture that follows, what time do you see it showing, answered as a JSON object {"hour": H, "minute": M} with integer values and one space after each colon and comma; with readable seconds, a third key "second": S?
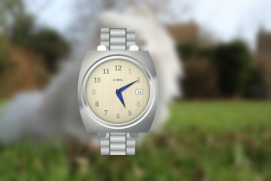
{"hour": 5, "minute": 10}
